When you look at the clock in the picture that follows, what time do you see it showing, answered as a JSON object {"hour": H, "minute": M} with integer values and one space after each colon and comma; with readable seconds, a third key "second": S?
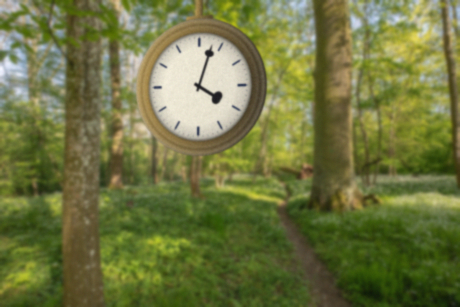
{"hour": 4, "minute": 3}
